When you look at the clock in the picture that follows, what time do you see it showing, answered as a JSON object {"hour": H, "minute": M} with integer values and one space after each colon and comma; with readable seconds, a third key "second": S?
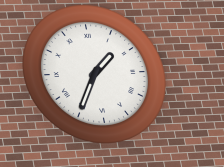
{"hour": 1, "minute": 35}
